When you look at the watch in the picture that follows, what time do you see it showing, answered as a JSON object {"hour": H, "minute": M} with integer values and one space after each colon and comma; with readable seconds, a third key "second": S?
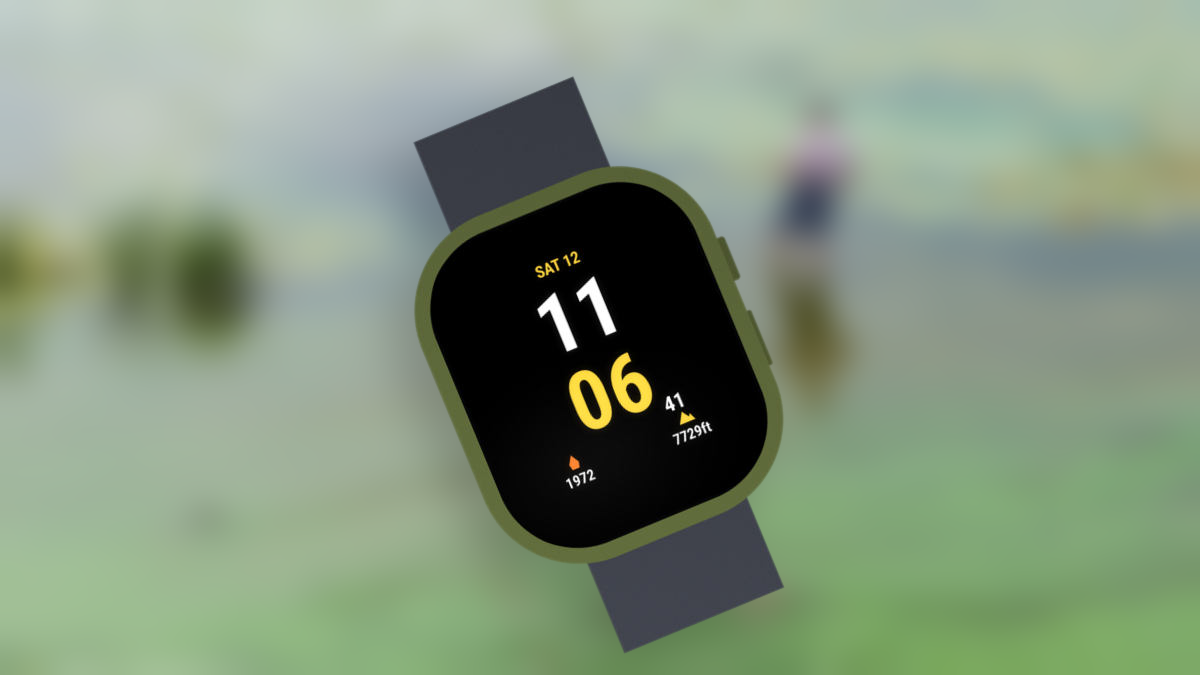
{"hour": 11, "minute": 6, "second": 41}
